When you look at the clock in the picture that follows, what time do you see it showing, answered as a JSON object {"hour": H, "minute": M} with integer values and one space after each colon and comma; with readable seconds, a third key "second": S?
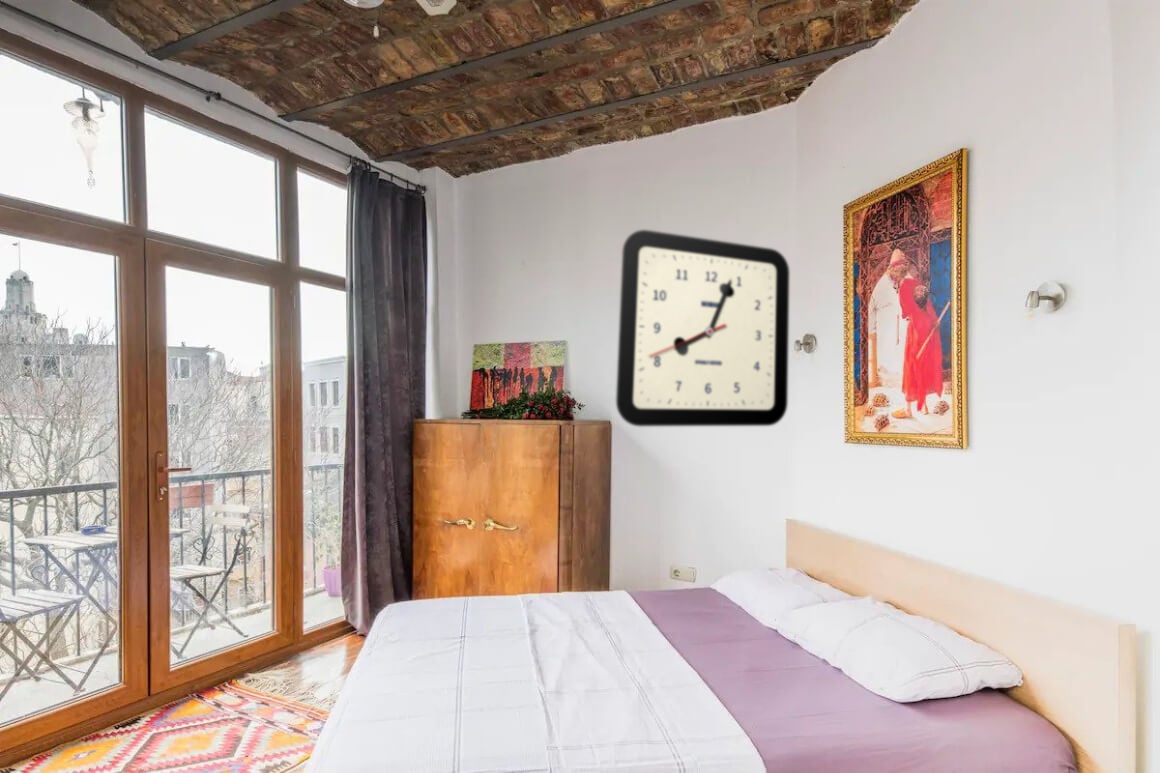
{"hour": 8, "minute": 3, "second": 41}
